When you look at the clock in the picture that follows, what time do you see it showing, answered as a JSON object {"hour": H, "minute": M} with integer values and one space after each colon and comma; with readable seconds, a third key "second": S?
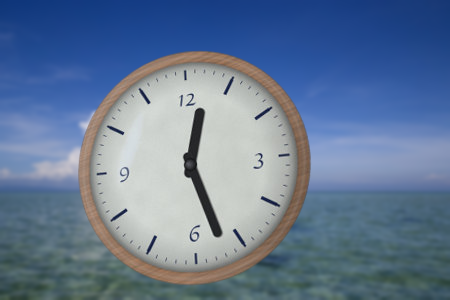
{"hour": 12, "minute": 27}
